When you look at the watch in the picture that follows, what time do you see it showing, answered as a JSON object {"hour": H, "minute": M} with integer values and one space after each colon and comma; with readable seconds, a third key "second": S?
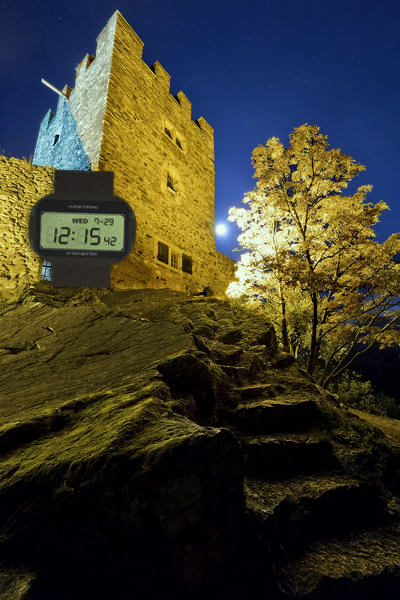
{"hour": 12, "minute": 15, "second": 42}
